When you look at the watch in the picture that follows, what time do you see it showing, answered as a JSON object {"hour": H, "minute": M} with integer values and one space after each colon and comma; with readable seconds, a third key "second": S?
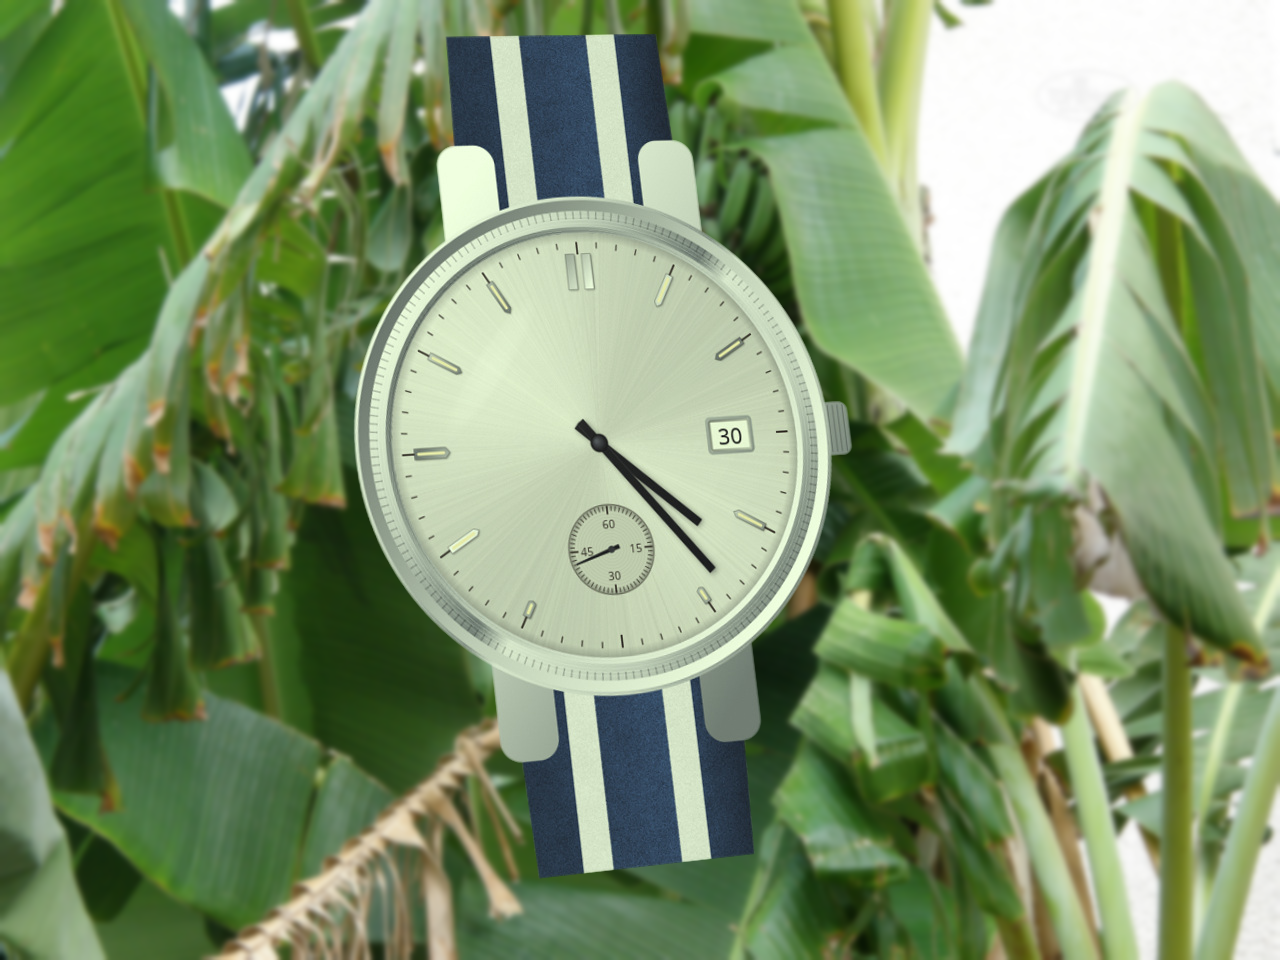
{"hour": 4, "minute": 23, "second": 42}
